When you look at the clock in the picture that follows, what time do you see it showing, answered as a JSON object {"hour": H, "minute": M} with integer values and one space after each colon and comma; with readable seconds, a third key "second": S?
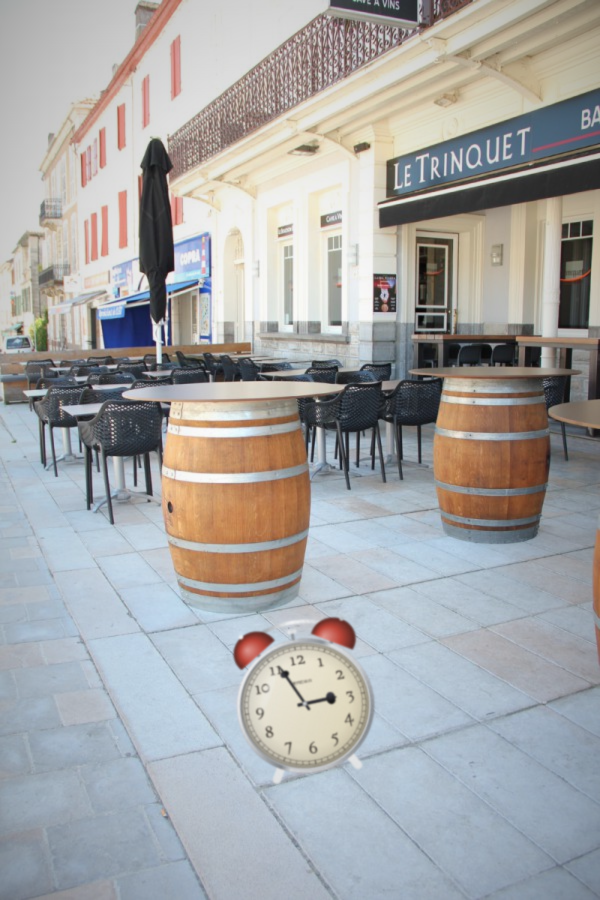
{"hour": 2, "minute": 56}
